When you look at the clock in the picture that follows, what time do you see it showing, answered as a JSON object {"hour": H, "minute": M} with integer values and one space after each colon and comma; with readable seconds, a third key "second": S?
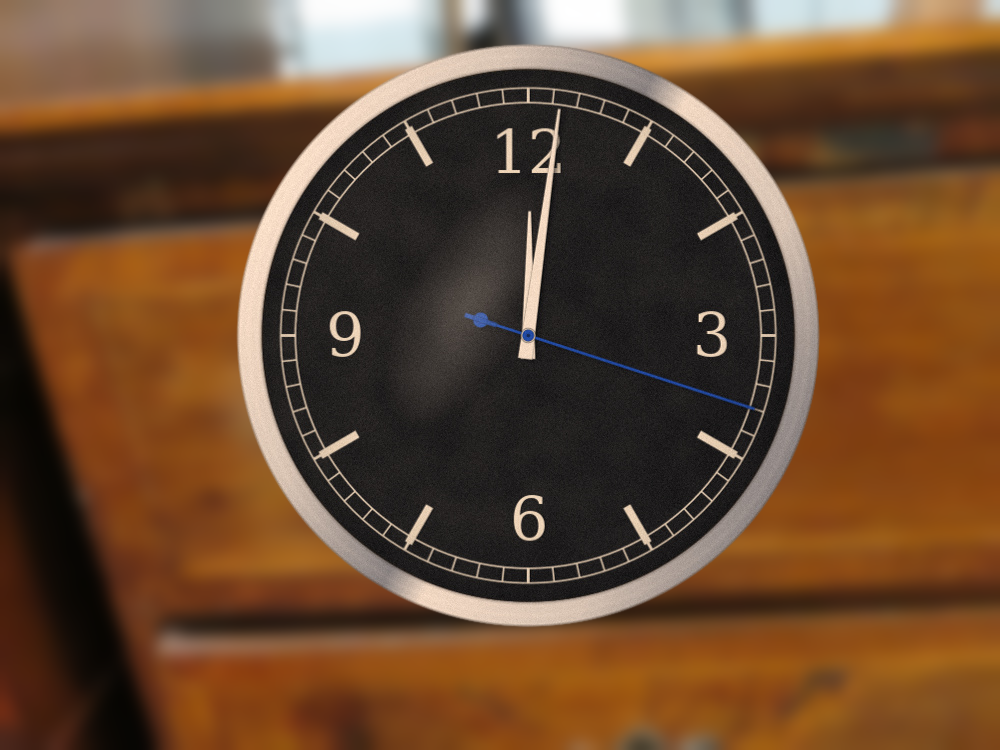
{"hour": 12, "minute": 1, "second": 18}
